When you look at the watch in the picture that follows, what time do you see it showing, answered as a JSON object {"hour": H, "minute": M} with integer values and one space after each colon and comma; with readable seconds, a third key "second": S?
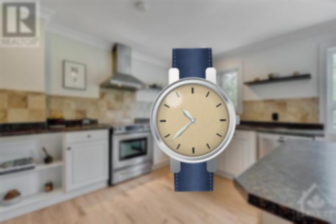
{"hour": 10, "minute": 38}
